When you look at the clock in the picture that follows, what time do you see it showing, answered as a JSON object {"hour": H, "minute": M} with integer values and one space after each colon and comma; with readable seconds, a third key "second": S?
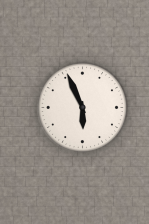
{"hour": 5, "minute": 56}
